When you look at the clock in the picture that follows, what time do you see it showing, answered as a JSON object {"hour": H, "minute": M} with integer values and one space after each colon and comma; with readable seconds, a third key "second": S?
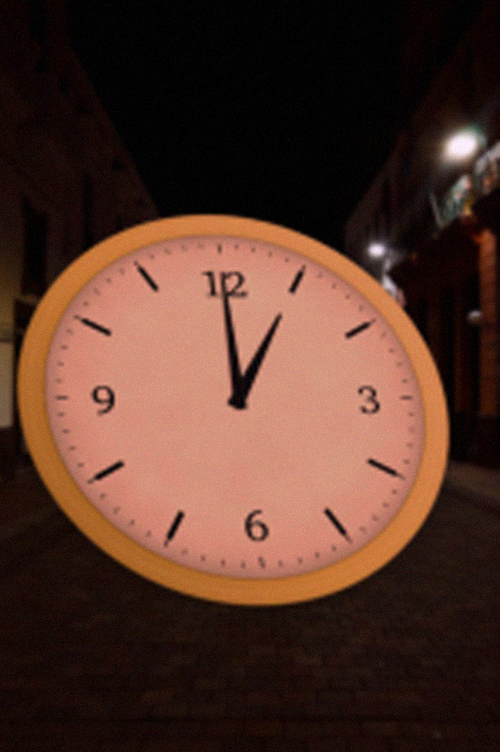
{"hour": 1, "minute": 0}
